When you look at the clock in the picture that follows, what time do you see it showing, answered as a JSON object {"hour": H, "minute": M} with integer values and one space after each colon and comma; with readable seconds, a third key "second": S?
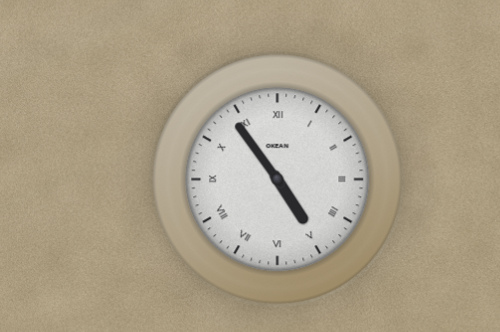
{"hour": 4, "minute": 54}
